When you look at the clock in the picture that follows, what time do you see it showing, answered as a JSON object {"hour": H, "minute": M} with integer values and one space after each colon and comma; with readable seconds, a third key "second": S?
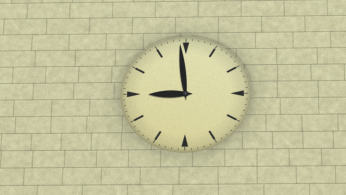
{"hour": 8, "minute": 59}
